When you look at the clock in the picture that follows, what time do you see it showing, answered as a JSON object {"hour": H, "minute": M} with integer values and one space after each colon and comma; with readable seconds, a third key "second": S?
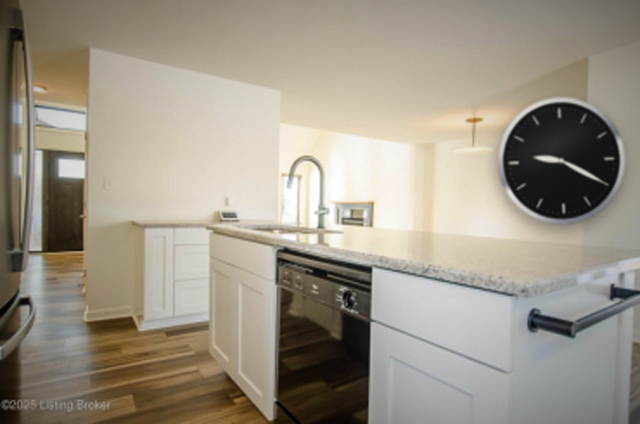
{"hour": 9, "minute": 20}
